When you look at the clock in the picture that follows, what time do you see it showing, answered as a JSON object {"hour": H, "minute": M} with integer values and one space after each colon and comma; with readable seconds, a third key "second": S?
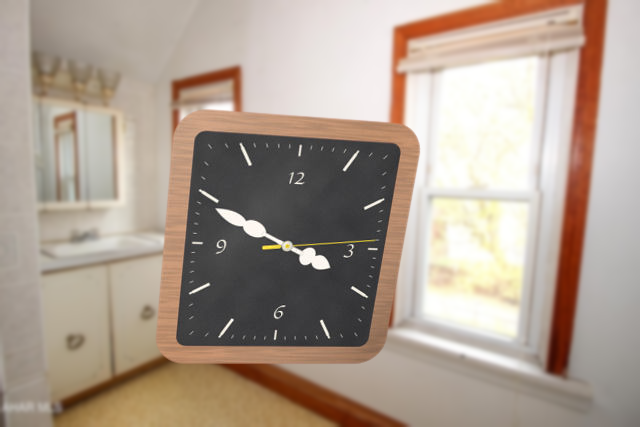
{"hour": 3, "minute": 49, "second": 14}
